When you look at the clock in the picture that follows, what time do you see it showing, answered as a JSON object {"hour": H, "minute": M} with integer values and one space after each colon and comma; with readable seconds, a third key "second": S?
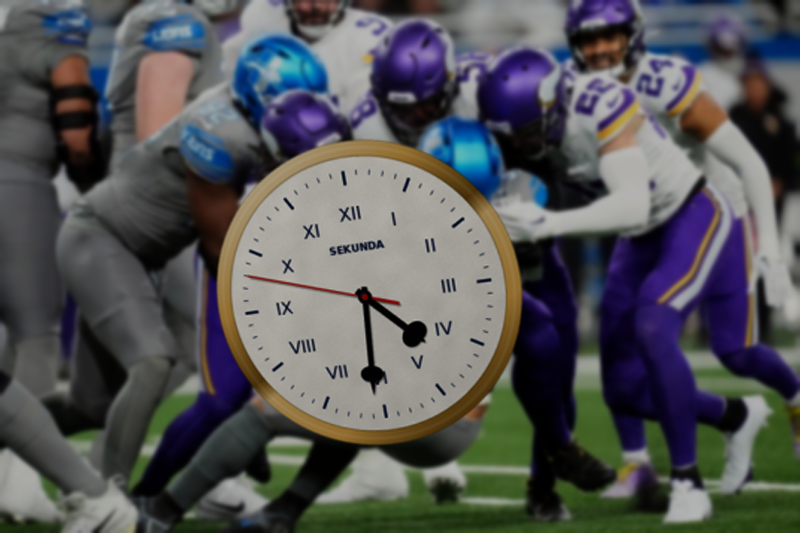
{"hour": 4, "minute": 30, "second": 48}
